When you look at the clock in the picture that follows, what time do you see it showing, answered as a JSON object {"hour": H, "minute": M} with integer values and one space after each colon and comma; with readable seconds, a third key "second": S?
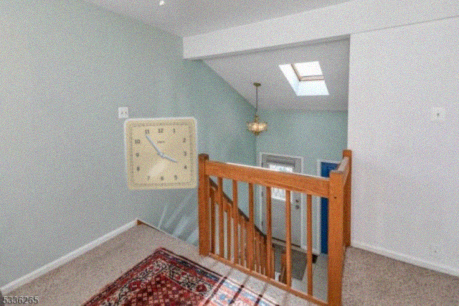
{"hour": 3, "minute": 54}
